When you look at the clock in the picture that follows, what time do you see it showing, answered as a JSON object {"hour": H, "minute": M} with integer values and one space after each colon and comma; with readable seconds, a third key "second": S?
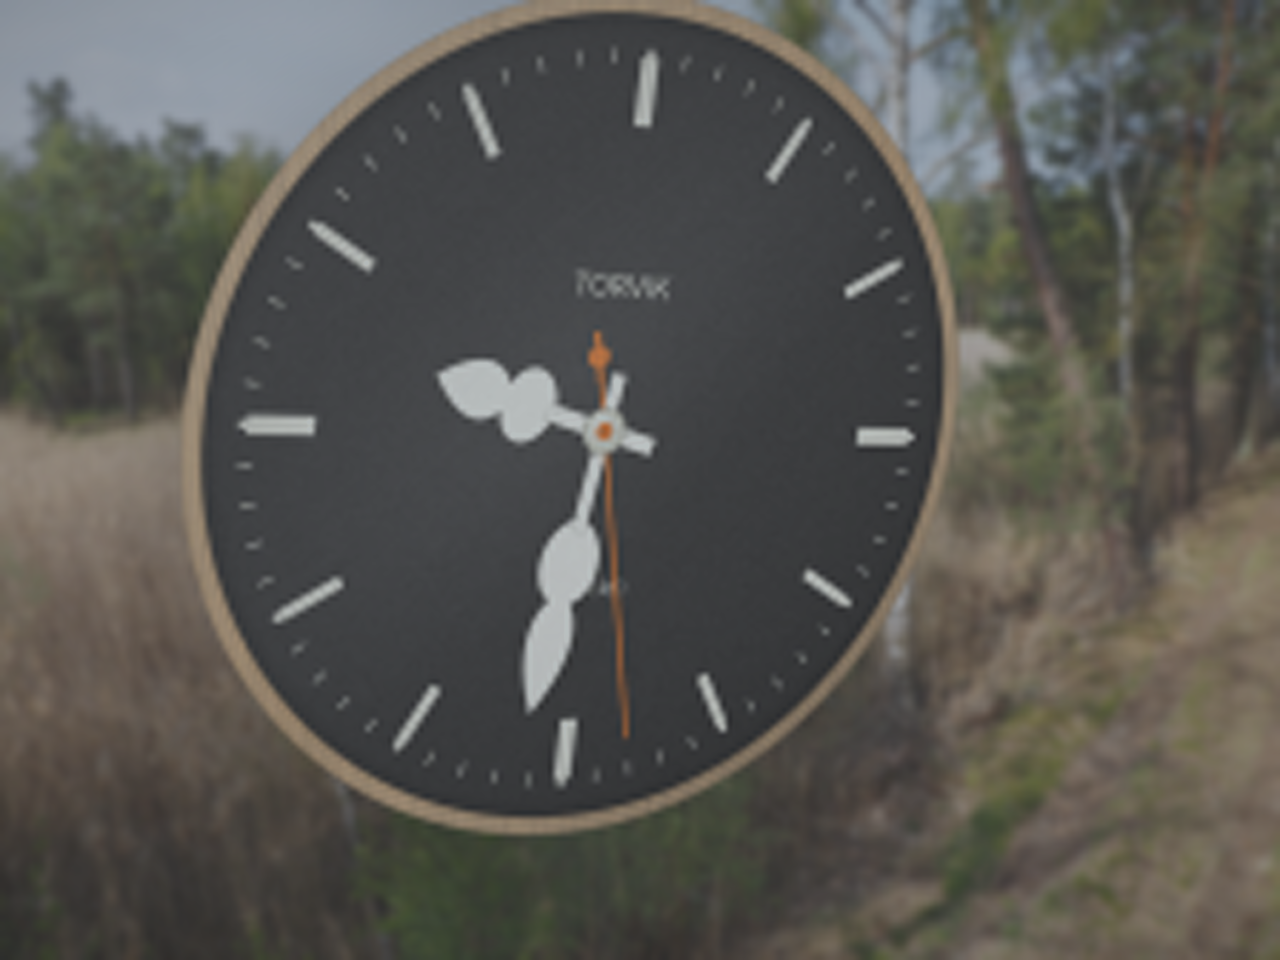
{"hour": 9, "minute": 31, "second": 28}
